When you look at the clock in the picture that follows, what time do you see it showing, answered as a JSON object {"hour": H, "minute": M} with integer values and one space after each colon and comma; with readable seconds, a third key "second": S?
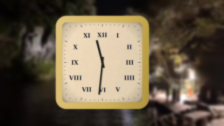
{"hour": 11, "minute": 31}
